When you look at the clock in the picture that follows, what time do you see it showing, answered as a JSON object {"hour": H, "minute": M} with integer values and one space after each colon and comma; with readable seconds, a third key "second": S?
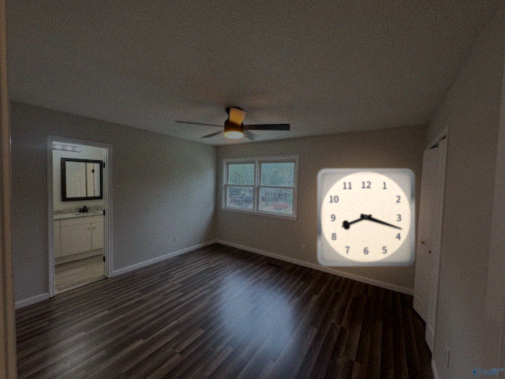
{"hour": 8, "minute": 18}
